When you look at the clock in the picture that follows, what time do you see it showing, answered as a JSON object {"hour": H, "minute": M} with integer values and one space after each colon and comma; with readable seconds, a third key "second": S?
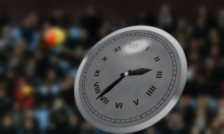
{"hour": 2, "minute": 37}
